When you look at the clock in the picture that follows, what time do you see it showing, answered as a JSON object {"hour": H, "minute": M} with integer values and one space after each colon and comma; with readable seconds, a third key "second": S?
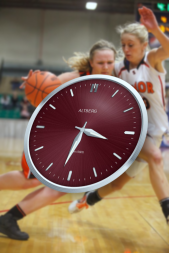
{"hour": 3, "minute": 32}
